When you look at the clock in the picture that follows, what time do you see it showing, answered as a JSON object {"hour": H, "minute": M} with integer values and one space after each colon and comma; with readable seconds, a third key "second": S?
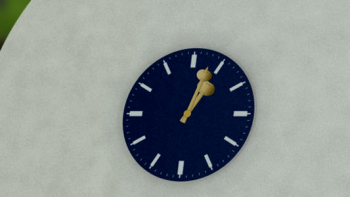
{"hour": 1, "minute": 3}
